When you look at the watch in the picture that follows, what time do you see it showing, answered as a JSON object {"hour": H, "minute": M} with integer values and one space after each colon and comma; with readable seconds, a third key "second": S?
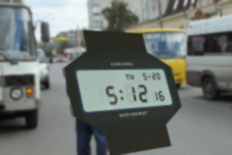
{"hour": 5, "minute": 12, "second": 16}
